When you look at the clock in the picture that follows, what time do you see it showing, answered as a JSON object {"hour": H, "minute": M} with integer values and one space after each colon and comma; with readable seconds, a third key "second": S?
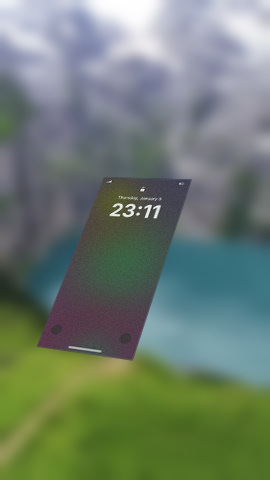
{"hour": 23, "minute": 11}
